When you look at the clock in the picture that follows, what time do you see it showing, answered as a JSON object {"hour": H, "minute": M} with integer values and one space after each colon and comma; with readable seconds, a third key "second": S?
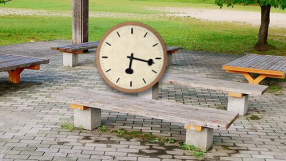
{"hour": 6, "minute": 17}
